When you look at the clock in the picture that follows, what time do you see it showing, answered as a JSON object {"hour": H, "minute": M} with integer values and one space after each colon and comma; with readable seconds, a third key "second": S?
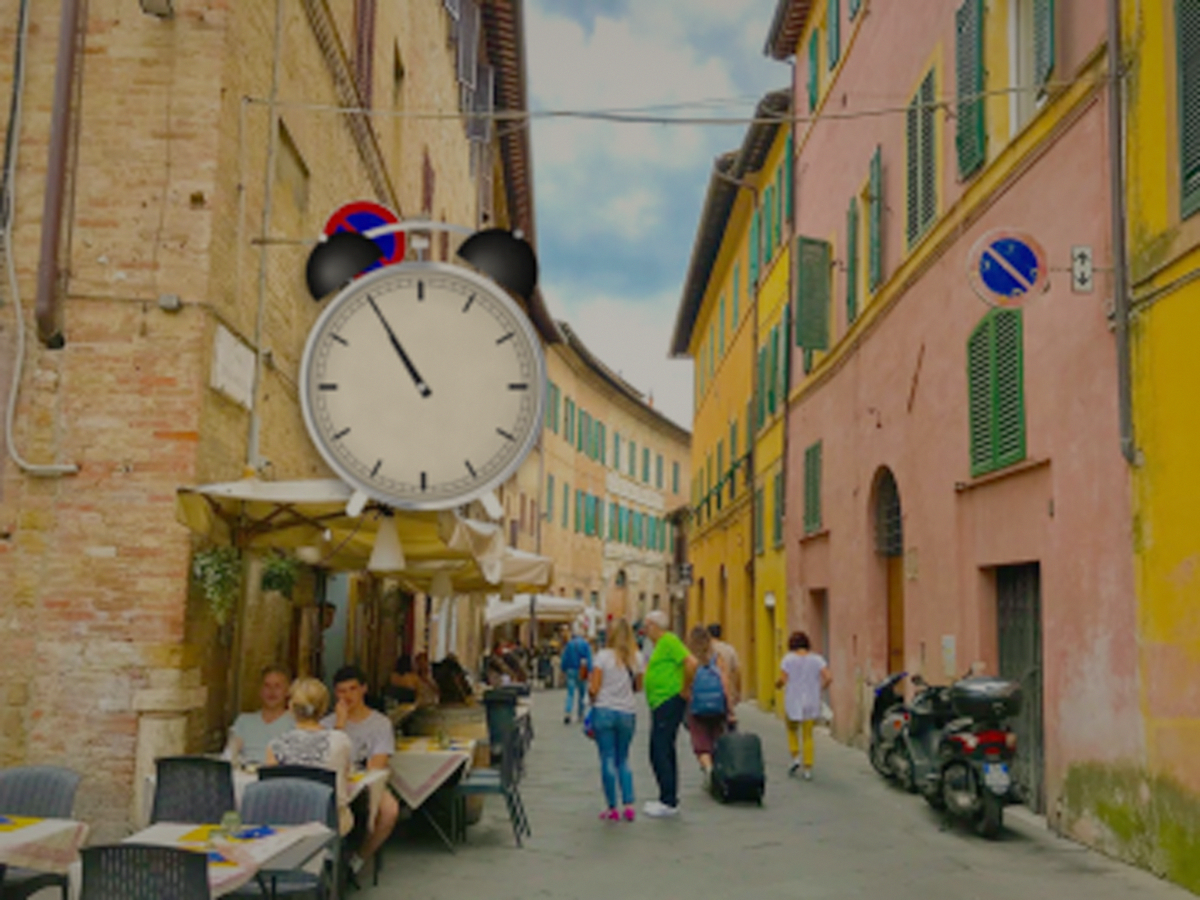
{"hour": 10, "minute": 55}
